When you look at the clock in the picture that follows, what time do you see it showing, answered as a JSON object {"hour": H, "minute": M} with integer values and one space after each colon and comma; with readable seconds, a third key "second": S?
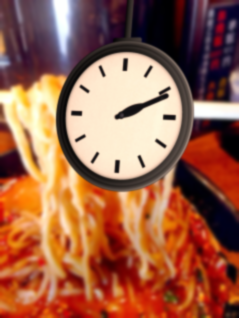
{"hour": 2, "minute": 11}
